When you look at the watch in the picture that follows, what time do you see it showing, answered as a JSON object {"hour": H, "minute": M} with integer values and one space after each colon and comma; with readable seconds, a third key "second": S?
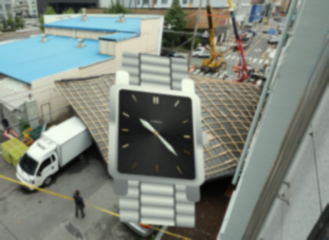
{"hour": 10, "minute": 23}
